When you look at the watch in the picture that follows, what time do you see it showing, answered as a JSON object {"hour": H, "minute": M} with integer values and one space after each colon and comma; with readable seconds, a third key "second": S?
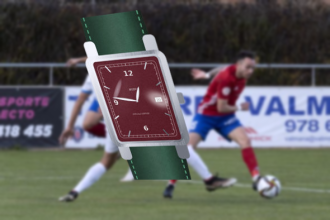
{"hour": 12, "minute": 47}
